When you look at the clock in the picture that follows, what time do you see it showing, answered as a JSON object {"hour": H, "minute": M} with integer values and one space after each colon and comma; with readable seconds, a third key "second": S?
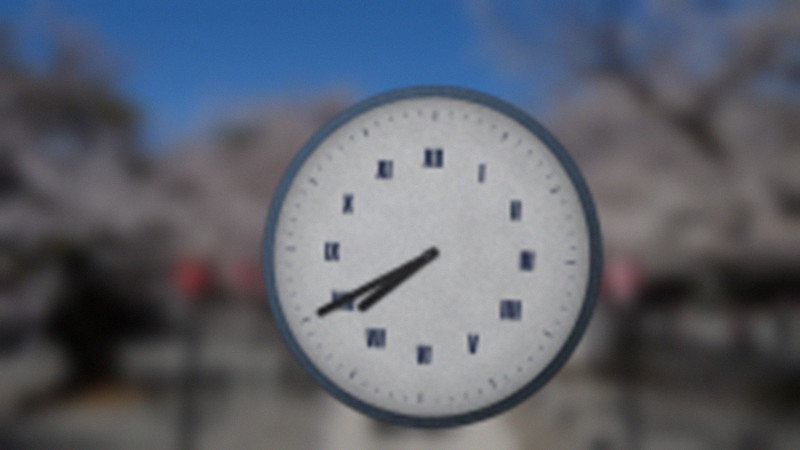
{"hour": 7, "minute": 40}
